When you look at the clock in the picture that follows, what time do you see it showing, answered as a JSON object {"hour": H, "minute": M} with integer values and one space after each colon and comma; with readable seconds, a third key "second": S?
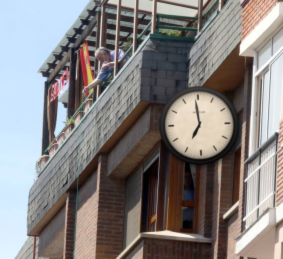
{"hour": 6, "minute": 59}
